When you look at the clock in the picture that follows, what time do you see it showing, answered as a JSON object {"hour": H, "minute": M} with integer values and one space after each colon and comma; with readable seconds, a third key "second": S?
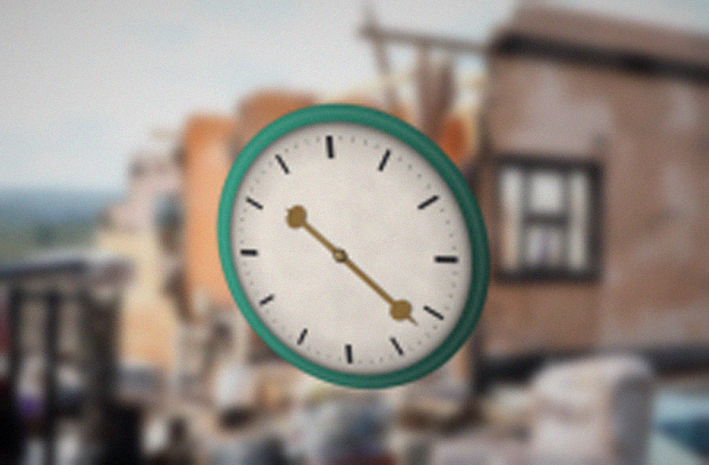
{"hour": 10, "minute": 22}
